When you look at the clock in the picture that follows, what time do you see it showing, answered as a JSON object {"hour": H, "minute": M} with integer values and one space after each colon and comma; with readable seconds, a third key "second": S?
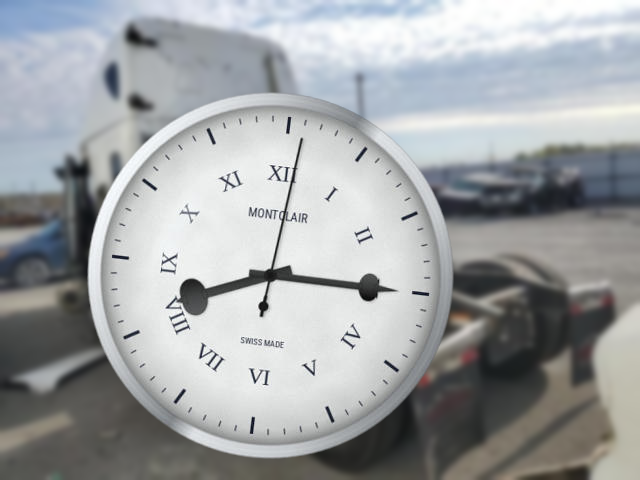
{"hour": 8, "minute": 15, "second": 1}
